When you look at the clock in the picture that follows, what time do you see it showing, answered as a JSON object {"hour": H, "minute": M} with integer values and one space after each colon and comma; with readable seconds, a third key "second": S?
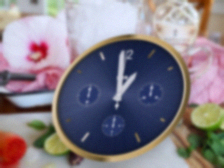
{"hour": 12, "minute": 59}
